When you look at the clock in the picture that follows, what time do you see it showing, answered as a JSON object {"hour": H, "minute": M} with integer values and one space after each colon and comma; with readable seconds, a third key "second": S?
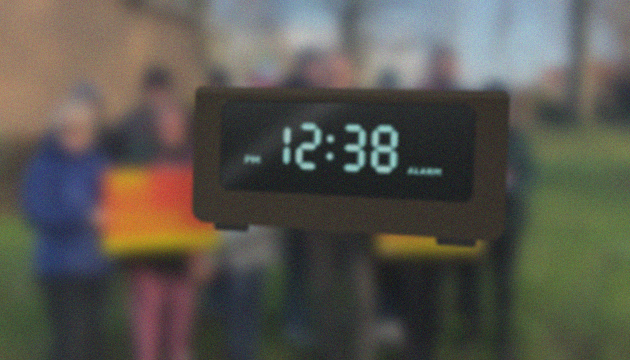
{"hour": 12, "minute": 38}
